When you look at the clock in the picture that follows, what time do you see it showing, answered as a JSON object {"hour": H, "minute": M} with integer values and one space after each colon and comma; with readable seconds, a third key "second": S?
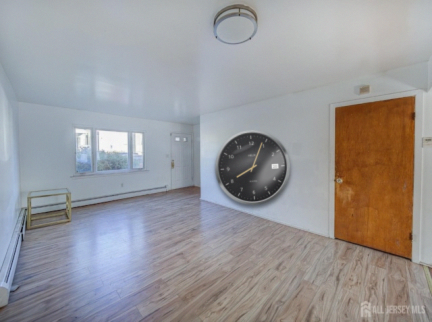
{"hour": 8, "minute": 4}
